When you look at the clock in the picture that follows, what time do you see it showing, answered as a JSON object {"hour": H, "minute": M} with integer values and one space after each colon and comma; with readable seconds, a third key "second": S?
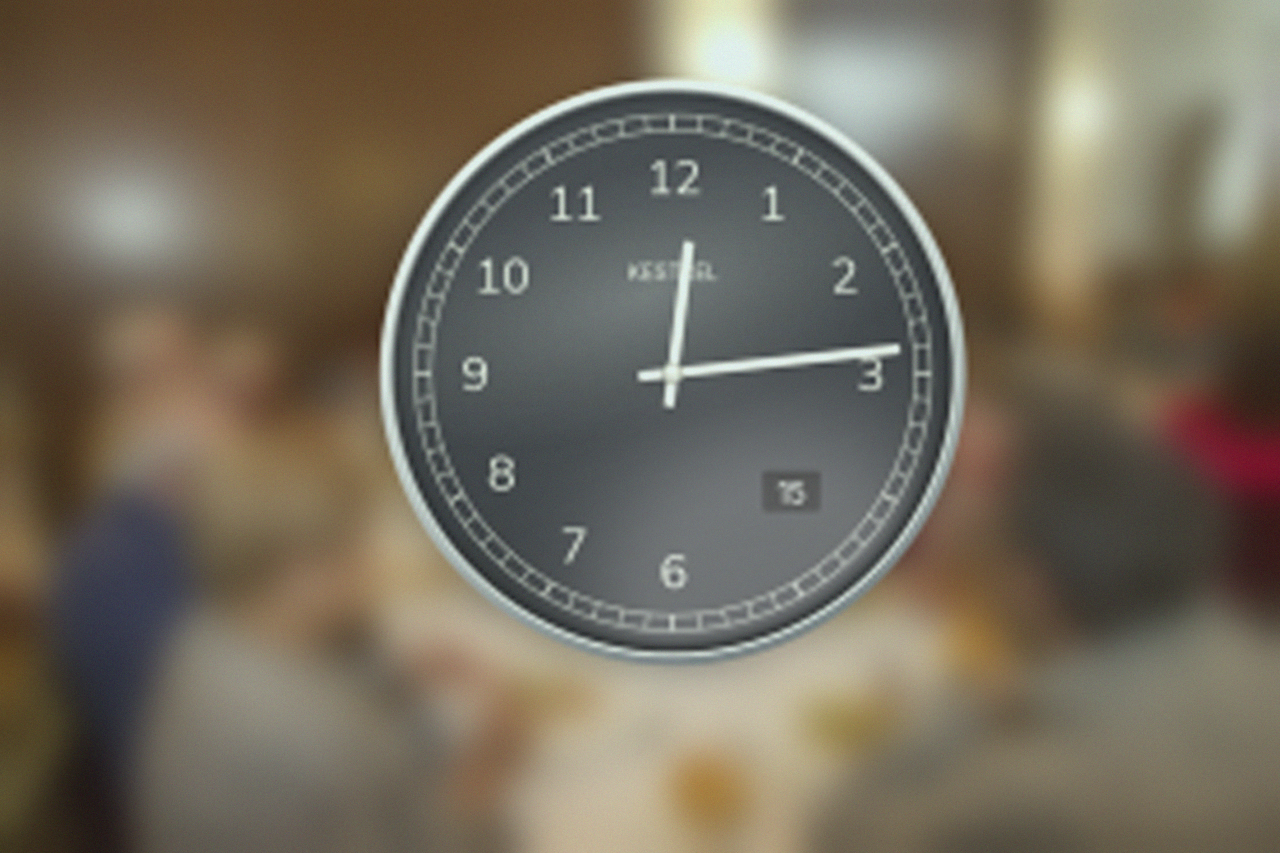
{"hour": 12, "minute": 14}
